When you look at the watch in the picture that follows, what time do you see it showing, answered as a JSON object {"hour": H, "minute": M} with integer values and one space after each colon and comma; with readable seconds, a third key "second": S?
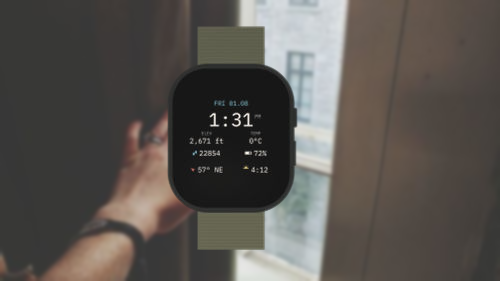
{"hour": 1, "minute": 31}
